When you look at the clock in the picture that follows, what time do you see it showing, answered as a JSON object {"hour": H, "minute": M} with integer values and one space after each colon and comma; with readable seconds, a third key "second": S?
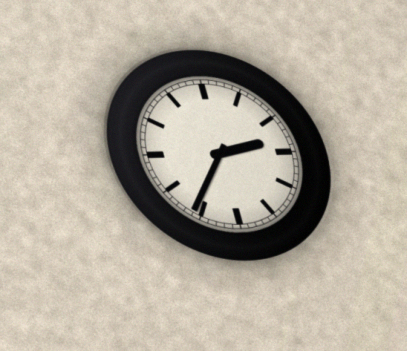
{"hour": 2, "minute": 36}
